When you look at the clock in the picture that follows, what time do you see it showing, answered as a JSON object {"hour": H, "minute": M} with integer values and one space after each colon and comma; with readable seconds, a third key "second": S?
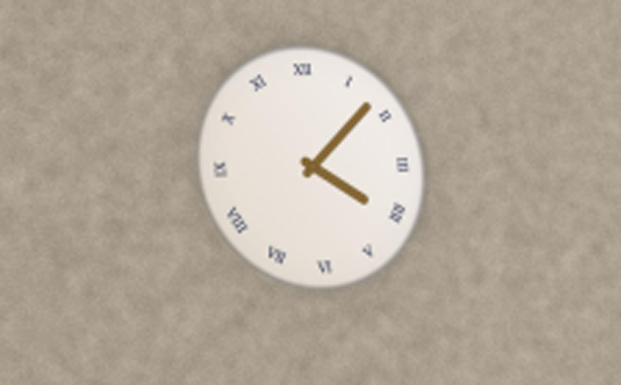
{"hour": 4, "minute": 8}
